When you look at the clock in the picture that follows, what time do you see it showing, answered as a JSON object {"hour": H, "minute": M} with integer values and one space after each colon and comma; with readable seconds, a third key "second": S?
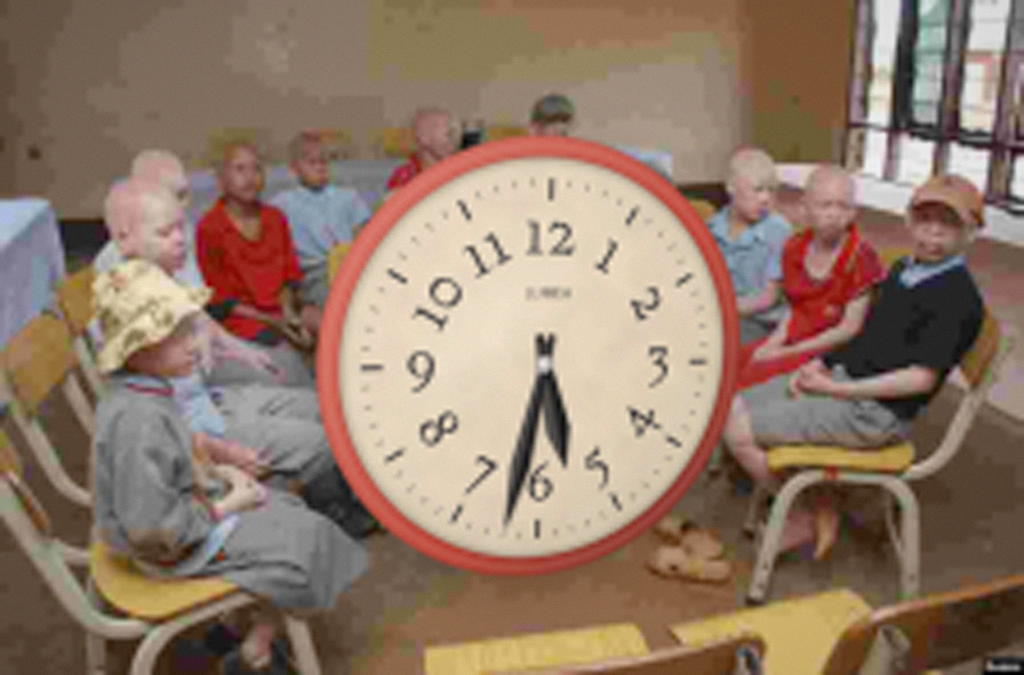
{"hour": 5, "minute": 32}
